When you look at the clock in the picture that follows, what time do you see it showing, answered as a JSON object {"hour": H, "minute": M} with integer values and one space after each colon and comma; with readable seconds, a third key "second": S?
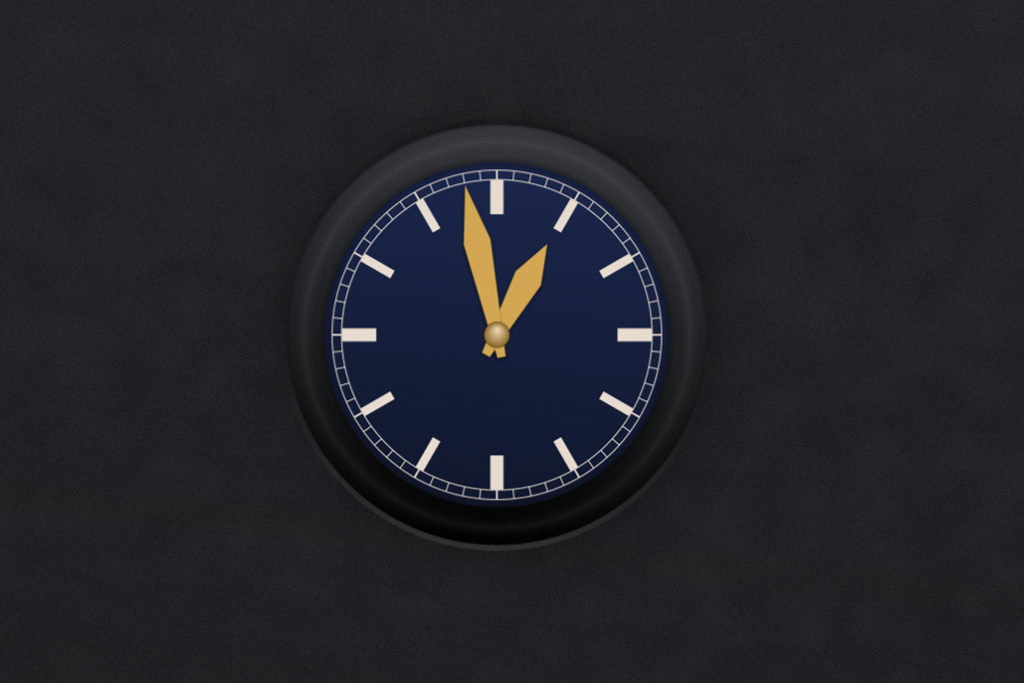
{"hour": 12, "minute": 58}
